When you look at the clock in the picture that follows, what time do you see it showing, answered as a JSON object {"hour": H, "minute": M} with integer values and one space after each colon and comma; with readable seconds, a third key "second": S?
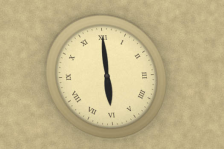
{"hour": 6, "minute": 0}
